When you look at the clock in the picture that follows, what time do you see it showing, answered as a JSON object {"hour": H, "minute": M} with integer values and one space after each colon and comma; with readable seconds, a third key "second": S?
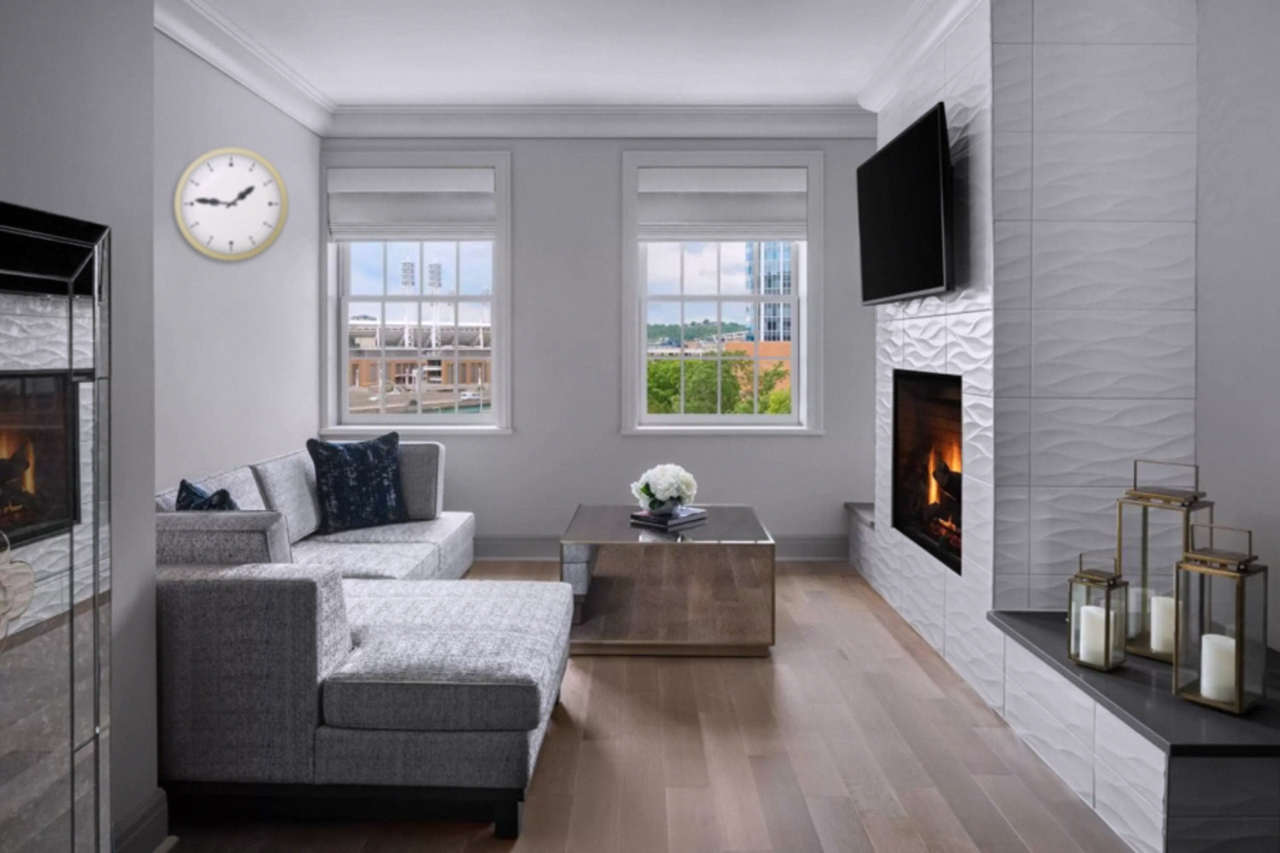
{"hour": 1, "minute": 46}
